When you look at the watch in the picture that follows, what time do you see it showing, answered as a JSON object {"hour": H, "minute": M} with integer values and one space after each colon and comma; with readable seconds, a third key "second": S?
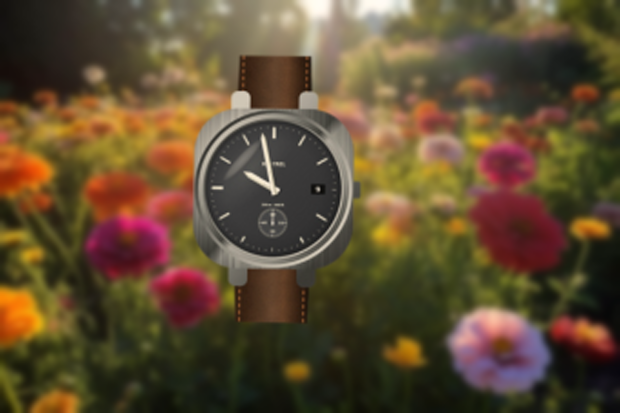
{"hour": 9, "minute": 58}
